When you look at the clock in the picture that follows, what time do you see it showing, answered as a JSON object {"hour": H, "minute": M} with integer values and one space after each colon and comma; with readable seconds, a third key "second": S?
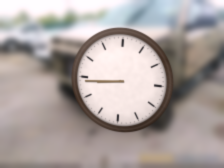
{"hour": 8, "minute": 44}
